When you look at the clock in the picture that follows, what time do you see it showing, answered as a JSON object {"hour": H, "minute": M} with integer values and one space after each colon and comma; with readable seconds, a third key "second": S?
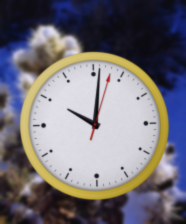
{"hour": 10, "minute": 1, "second": 3}
